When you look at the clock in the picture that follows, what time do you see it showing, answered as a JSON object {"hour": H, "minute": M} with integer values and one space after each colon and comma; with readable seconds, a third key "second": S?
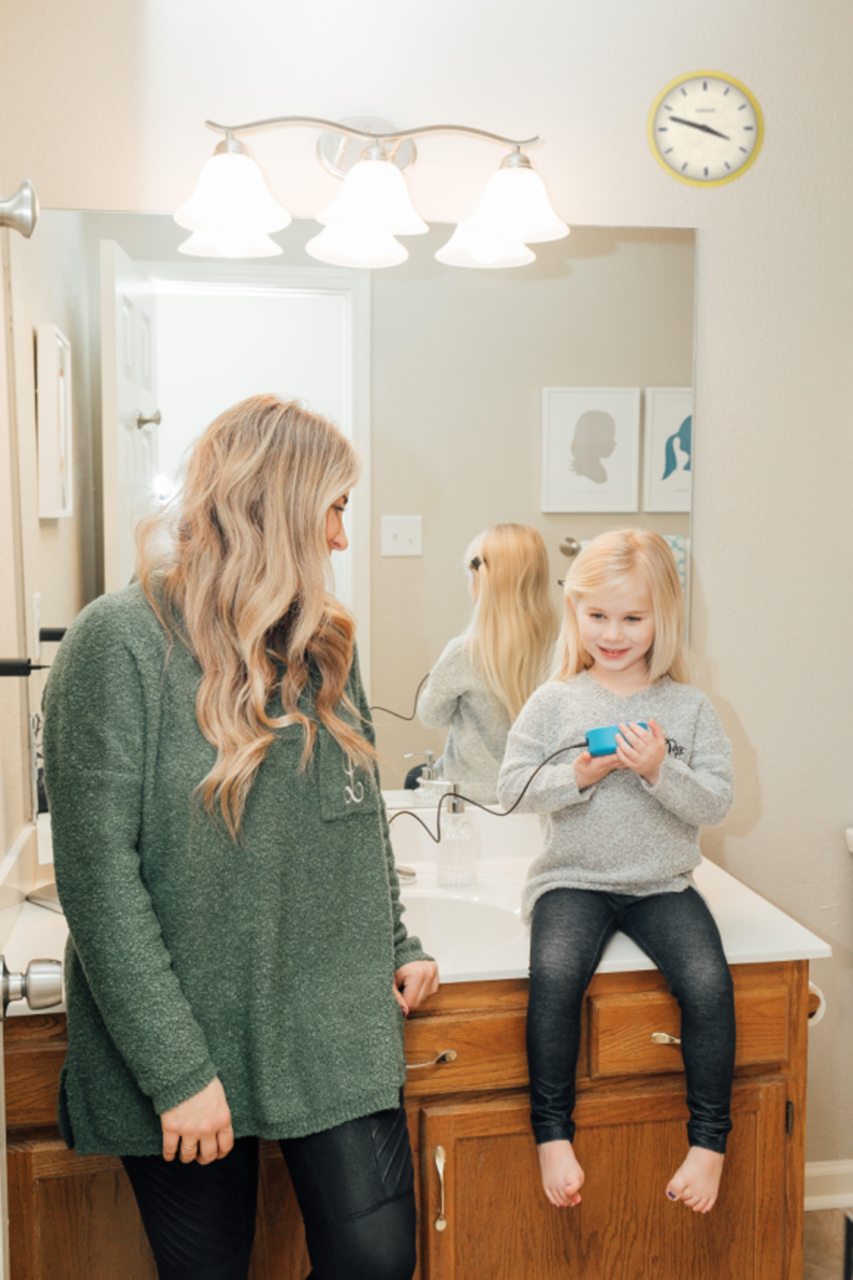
{"hour": 3, "minute": 48}
